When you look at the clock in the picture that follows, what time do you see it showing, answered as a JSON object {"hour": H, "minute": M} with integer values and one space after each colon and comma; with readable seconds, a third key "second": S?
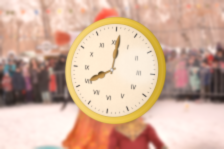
{"hour": 8, "minute": 1}
